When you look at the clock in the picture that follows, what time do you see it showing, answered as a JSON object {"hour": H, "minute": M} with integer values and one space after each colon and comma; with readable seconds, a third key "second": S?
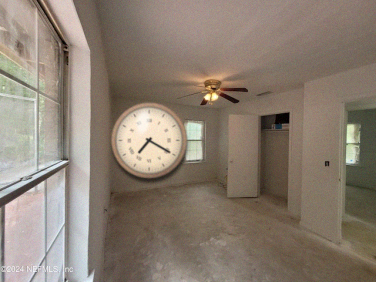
{"hour": 7, "minute": 20}
